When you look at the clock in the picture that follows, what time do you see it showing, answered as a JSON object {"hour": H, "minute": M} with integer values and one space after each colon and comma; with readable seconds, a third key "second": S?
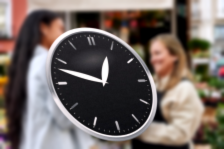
{"hour": 12, "minute": 48}
